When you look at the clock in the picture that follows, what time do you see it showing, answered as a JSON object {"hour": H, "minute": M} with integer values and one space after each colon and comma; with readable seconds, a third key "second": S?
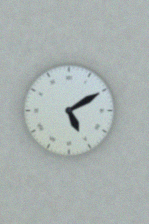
{"hour": 5, "minute": 10}
